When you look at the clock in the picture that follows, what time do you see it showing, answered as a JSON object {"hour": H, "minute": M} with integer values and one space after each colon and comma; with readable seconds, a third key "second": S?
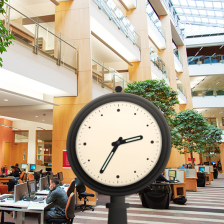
{"hour": 2, "minute": 35}
